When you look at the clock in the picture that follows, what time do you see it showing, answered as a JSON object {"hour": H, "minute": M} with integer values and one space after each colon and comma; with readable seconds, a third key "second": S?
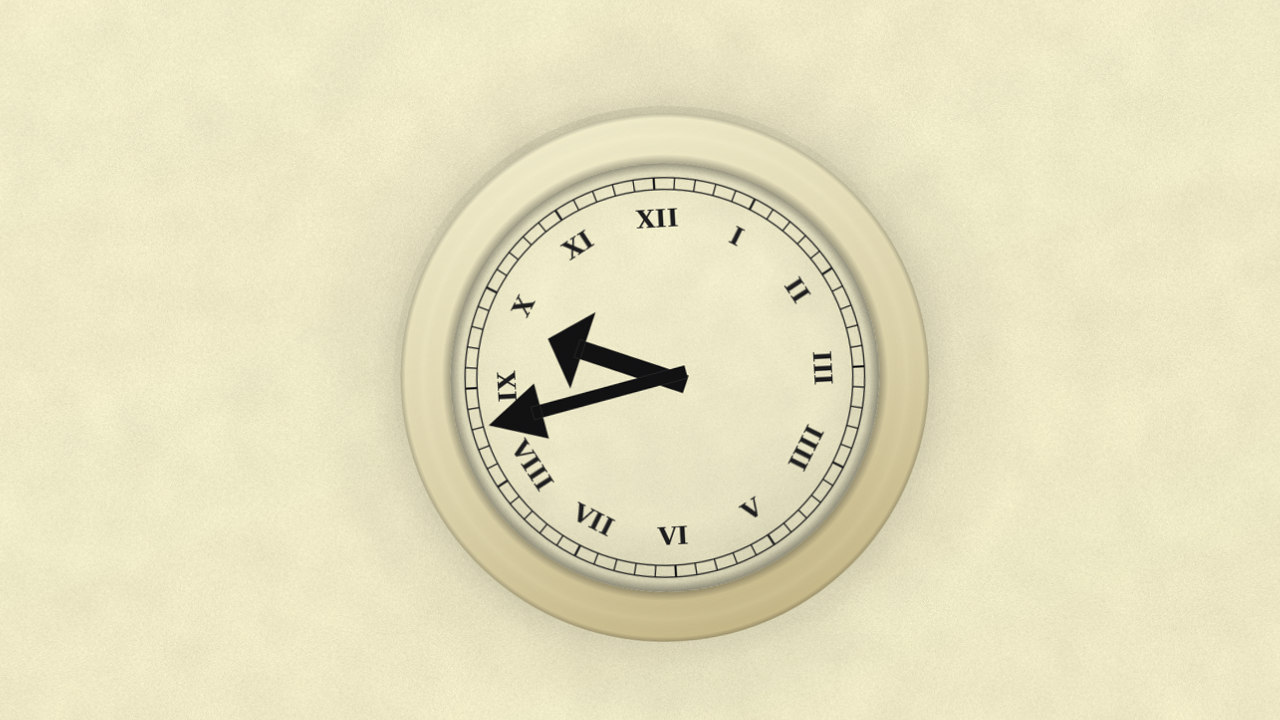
{"hour": 9, "minute": 43}
